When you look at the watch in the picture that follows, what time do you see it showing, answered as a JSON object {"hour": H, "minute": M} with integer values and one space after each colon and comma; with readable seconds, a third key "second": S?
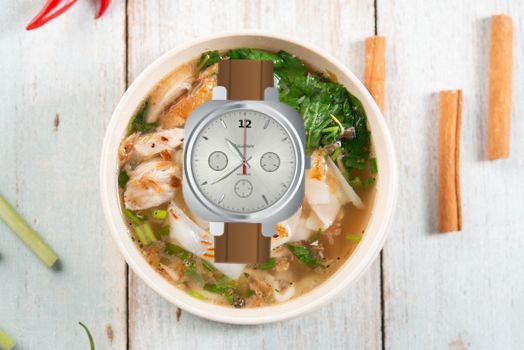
{"hour": 10, "minute": 39}
